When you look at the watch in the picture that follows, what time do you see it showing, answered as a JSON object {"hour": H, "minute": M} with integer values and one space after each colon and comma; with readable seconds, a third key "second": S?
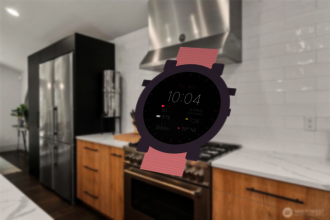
{"hour": 10, "minute": 4}
